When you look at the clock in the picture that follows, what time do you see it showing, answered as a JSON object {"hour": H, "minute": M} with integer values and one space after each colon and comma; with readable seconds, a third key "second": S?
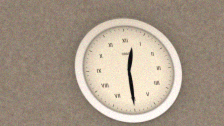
{"hour": 12, "minute": 30}
